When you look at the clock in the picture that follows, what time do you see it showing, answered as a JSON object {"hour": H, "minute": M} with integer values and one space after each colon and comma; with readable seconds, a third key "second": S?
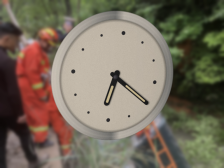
{"hour": 6, "minute": 20}
